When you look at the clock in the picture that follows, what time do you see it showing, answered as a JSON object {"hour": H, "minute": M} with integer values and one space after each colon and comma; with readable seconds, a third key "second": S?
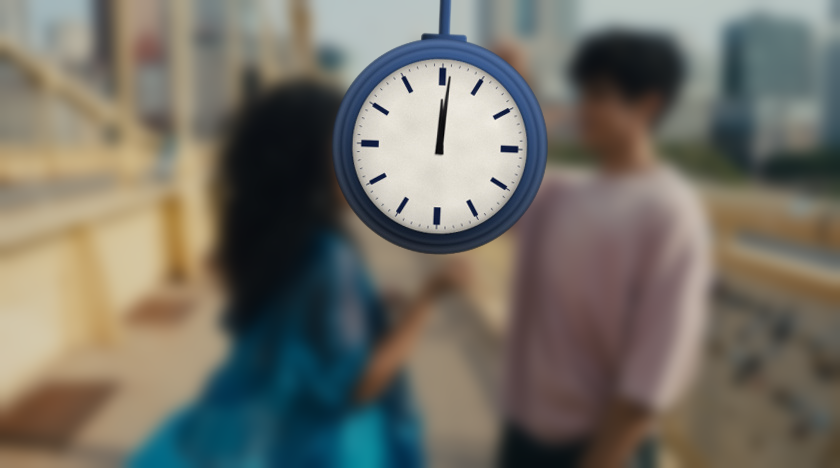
{"hour": 12, "minute": 1}
